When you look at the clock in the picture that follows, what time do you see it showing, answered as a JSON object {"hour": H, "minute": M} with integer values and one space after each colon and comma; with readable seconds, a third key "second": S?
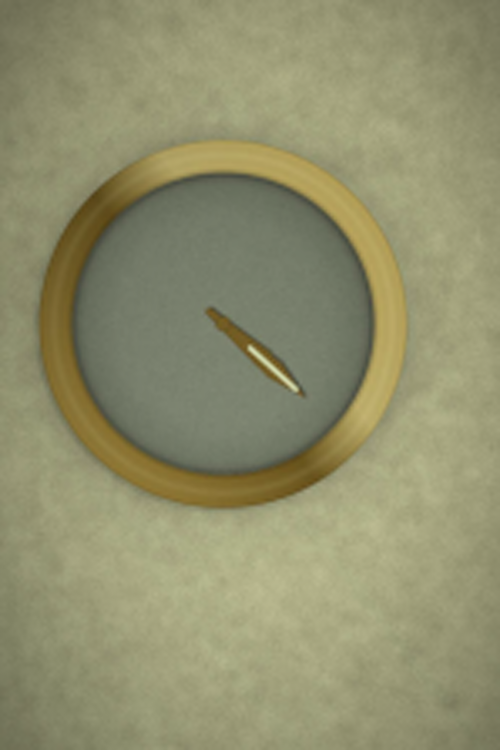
{"hour": 4, "minute": 22}
